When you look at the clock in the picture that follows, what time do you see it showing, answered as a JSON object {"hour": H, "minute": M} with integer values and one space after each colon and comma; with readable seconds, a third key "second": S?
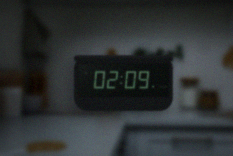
{"hour": 2, "minute": 9}
